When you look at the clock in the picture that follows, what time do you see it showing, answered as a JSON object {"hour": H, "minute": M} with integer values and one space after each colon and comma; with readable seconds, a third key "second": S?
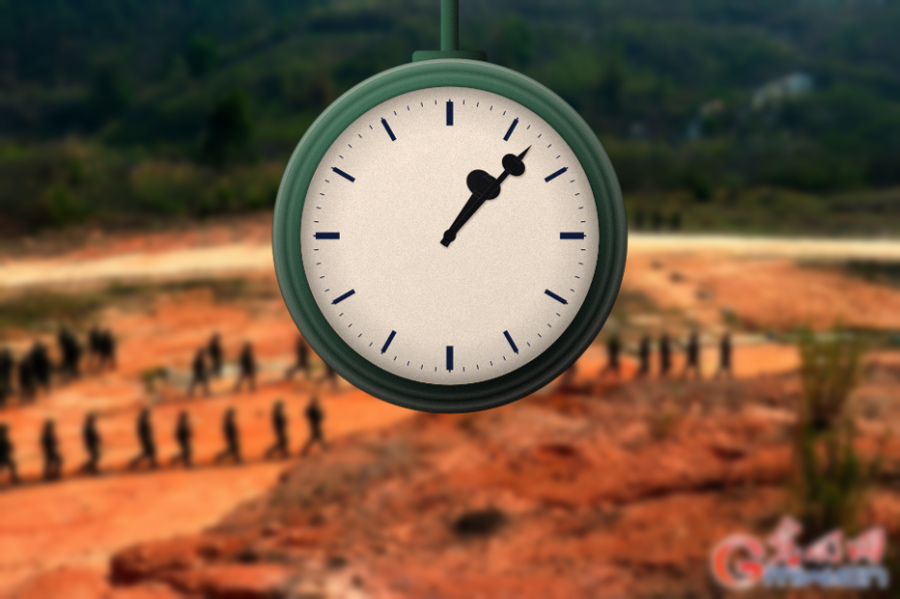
{"hour": 1, "minute": 7}
